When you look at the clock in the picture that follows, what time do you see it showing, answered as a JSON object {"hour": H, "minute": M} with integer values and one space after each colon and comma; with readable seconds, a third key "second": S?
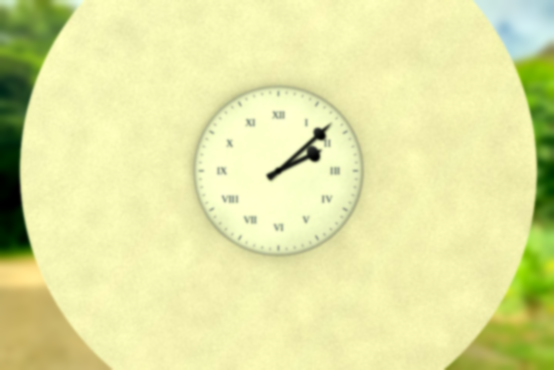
{"hour": 2, "minute": 8}
